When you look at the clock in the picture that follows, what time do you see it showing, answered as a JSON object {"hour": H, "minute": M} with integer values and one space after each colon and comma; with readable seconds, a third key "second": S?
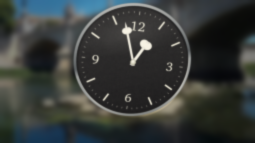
{"hour": 12, "minute": 57}
